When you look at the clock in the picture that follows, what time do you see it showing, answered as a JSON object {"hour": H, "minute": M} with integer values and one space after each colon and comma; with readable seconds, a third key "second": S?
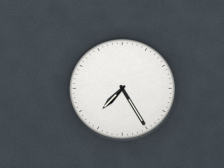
{"hour": 7, "minute": 25}
